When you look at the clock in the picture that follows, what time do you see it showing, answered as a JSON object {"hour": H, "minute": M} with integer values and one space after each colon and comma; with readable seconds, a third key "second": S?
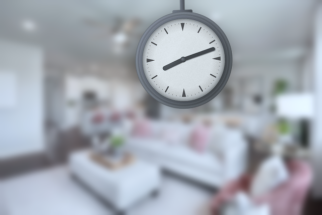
{"hour": 8, "minute": 12}
